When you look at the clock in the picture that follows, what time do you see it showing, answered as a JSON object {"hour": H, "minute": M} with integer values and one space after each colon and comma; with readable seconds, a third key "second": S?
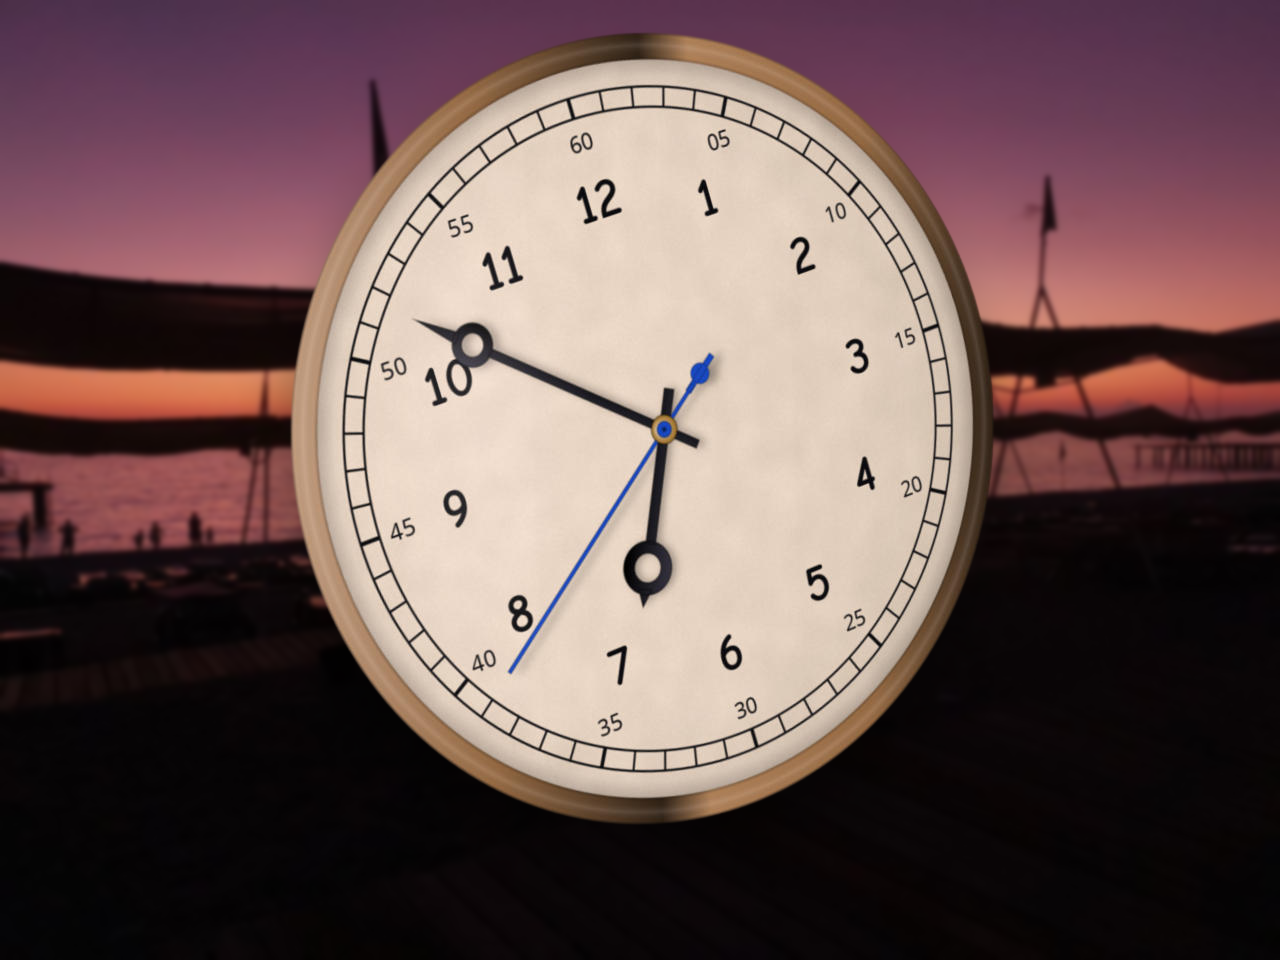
{"hour": 6, "minute": 51, "second": 39}
